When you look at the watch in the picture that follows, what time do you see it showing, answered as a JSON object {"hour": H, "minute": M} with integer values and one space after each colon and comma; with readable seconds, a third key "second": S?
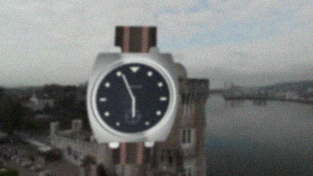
{"hour": 5, "minute": 56}
